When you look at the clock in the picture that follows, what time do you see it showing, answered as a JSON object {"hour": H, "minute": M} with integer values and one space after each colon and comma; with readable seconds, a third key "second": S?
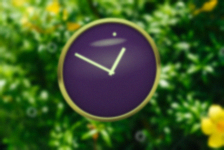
{"hour": 12, "minute": 49}
